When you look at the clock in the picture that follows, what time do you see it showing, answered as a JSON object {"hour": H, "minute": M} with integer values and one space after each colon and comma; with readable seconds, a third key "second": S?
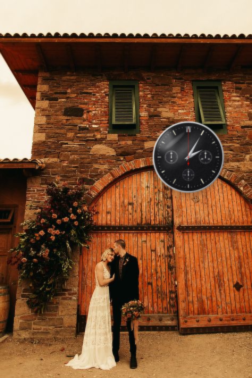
{"hour": 2, "minute": 5}
